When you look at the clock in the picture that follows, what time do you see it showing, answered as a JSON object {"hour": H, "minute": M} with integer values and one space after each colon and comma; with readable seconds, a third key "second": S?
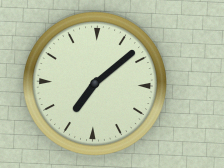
{"hour": 7, "minute": 8}
